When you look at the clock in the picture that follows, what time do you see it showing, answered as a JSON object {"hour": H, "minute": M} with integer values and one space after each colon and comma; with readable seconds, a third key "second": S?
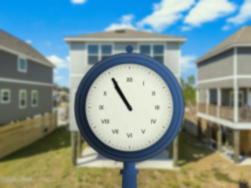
{"hour": 10, "minute": 55}
